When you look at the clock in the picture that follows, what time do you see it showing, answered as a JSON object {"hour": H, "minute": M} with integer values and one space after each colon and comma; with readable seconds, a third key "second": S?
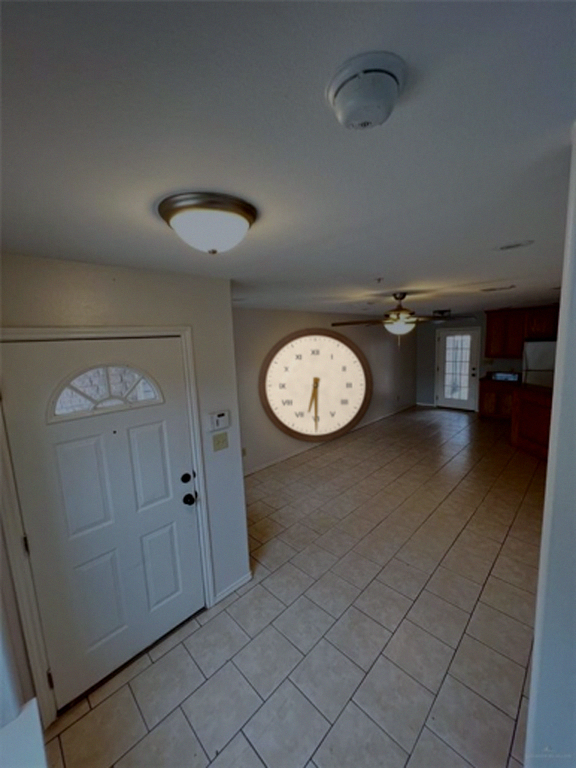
{"hour": 6, "minute": 30}
